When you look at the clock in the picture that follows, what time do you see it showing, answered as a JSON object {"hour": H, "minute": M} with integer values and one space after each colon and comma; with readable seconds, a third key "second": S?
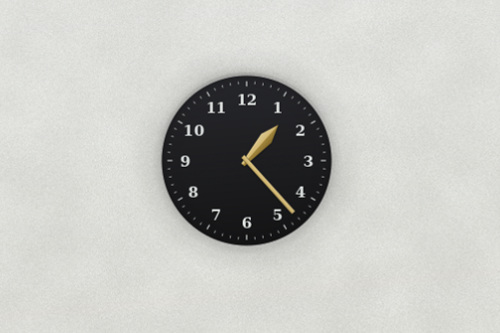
{"hour": 1, "minute": 23}
